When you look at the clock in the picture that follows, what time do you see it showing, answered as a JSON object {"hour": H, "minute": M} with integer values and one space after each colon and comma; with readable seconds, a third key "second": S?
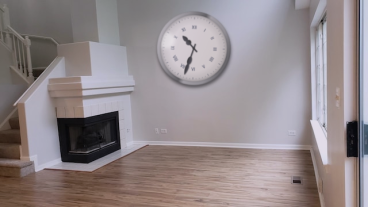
{"hour": 10, "minute": 33}
